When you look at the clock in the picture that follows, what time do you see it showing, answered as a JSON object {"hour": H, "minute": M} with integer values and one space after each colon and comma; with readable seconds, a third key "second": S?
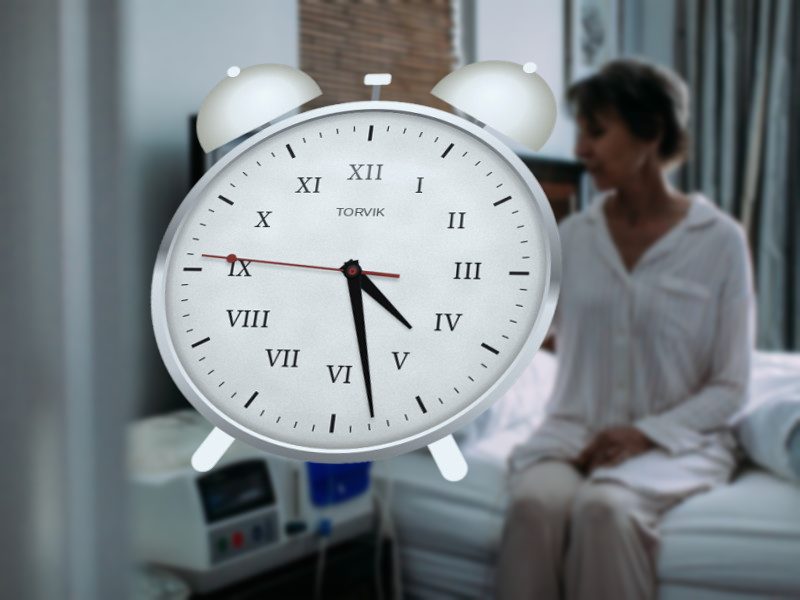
{"hour": 4, "minute": 27, "second": 46}
